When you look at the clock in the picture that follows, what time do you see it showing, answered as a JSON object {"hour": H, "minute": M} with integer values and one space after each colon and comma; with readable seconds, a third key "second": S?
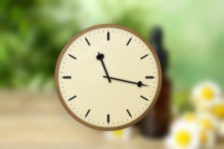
{"hour": 11, "minute": 17}
